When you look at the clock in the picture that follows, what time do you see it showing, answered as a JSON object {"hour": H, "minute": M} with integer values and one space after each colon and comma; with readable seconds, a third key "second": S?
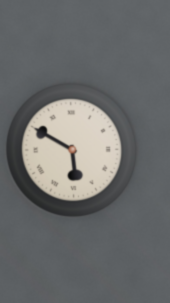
{"hour": 5, "minute": 50}
